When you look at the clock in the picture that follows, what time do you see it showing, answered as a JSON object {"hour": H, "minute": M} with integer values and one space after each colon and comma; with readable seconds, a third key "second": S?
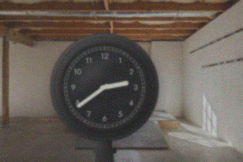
{"hour": 2, "minute": 39}
